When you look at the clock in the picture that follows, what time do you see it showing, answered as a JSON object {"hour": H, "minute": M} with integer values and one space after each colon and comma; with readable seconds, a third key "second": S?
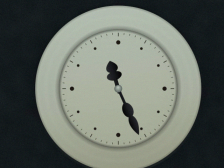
{"hour": 11, "minute": 26}
